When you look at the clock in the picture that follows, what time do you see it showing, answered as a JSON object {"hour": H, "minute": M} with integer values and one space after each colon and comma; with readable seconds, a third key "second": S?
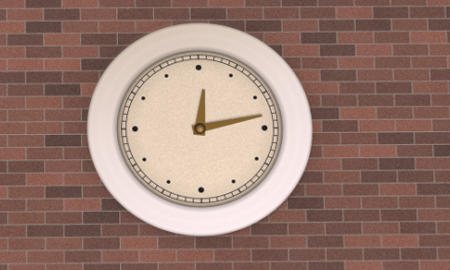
{"hour": 12, "minute": 13}
